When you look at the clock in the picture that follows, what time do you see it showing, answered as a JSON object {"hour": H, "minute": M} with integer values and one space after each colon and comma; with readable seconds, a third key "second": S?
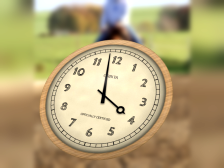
{"hour": 3, "minute": 58}
